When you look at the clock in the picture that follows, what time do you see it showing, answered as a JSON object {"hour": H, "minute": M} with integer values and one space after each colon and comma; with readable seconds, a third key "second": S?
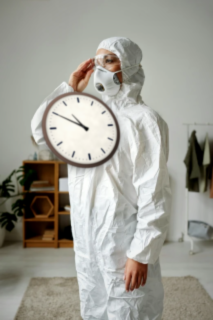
{"hour": 10, "minute": 50}
